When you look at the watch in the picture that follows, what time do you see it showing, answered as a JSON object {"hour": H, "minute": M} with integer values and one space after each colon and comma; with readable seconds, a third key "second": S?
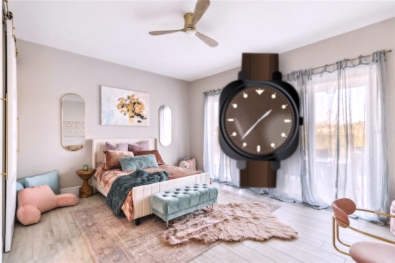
{"hour": 1, "minute": 37}
